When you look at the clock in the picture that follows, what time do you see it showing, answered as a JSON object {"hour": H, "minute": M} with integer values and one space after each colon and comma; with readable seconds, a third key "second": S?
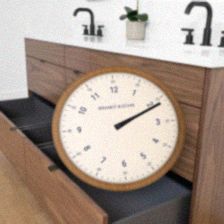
{"hour": 2, "minute": 11}
